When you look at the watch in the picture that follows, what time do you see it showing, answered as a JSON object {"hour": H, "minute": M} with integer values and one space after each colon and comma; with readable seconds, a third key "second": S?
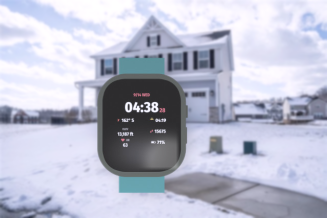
{"hour": 4, "minute": 38}
